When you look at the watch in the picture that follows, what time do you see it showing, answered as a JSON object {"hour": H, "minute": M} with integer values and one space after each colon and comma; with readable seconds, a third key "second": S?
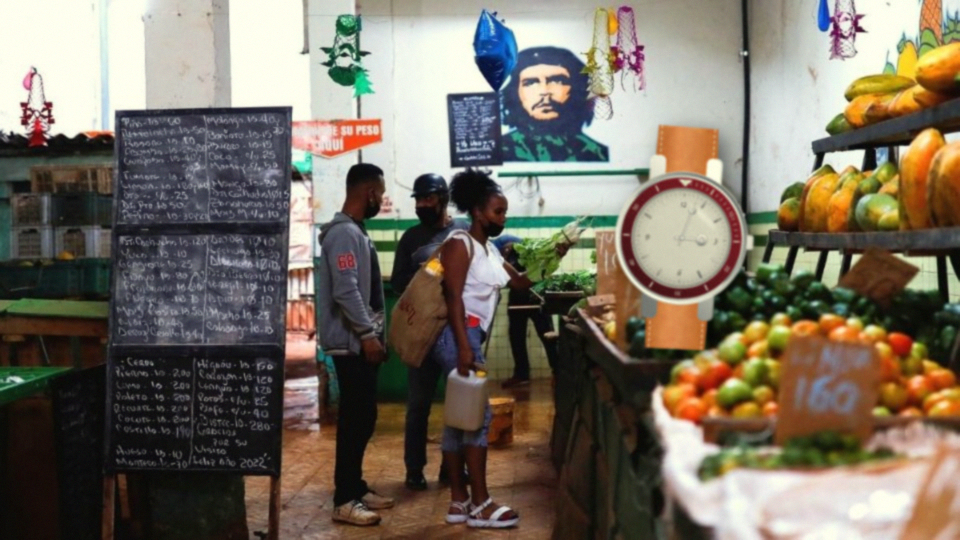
{"hour": 3, "minute": 3}
